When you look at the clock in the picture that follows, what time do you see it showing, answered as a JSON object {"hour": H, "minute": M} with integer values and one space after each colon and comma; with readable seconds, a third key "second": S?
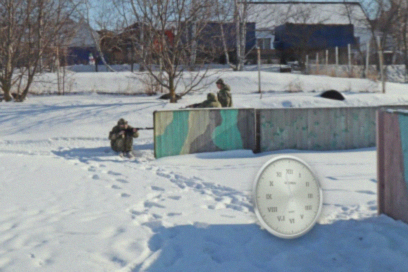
{"hour": 11, "minute": 35}
